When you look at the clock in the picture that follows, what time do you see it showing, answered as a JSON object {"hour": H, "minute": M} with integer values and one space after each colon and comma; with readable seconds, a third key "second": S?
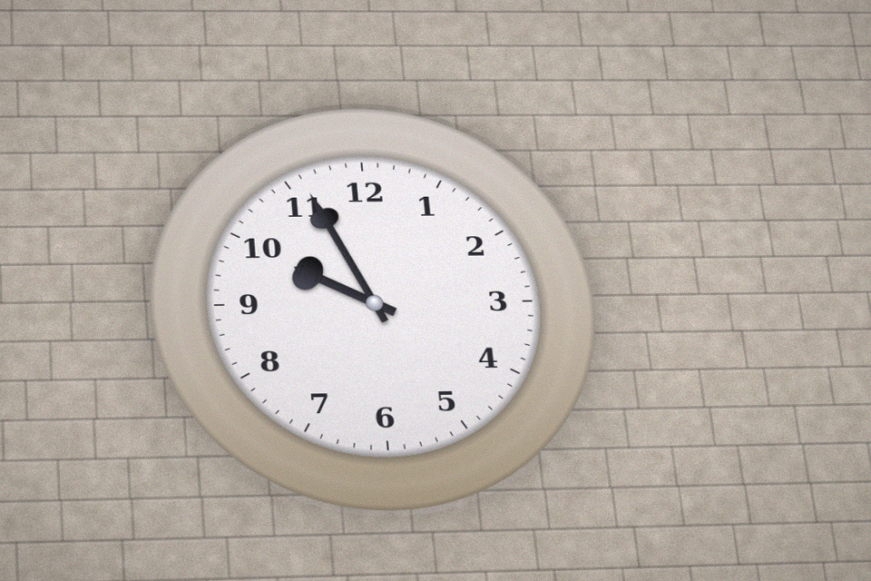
{"hour": 9, "minute": 56}
